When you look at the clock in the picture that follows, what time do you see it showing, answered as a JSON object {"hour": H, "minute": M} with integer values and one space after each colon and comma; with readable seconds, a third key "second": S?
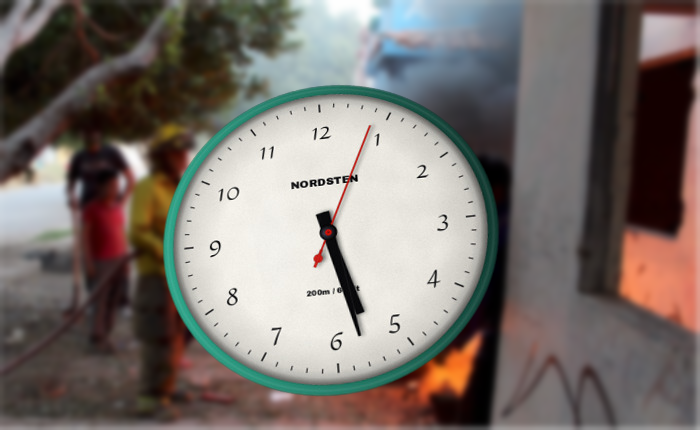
{"hour": 5, "minute": 28, "second": 4}
